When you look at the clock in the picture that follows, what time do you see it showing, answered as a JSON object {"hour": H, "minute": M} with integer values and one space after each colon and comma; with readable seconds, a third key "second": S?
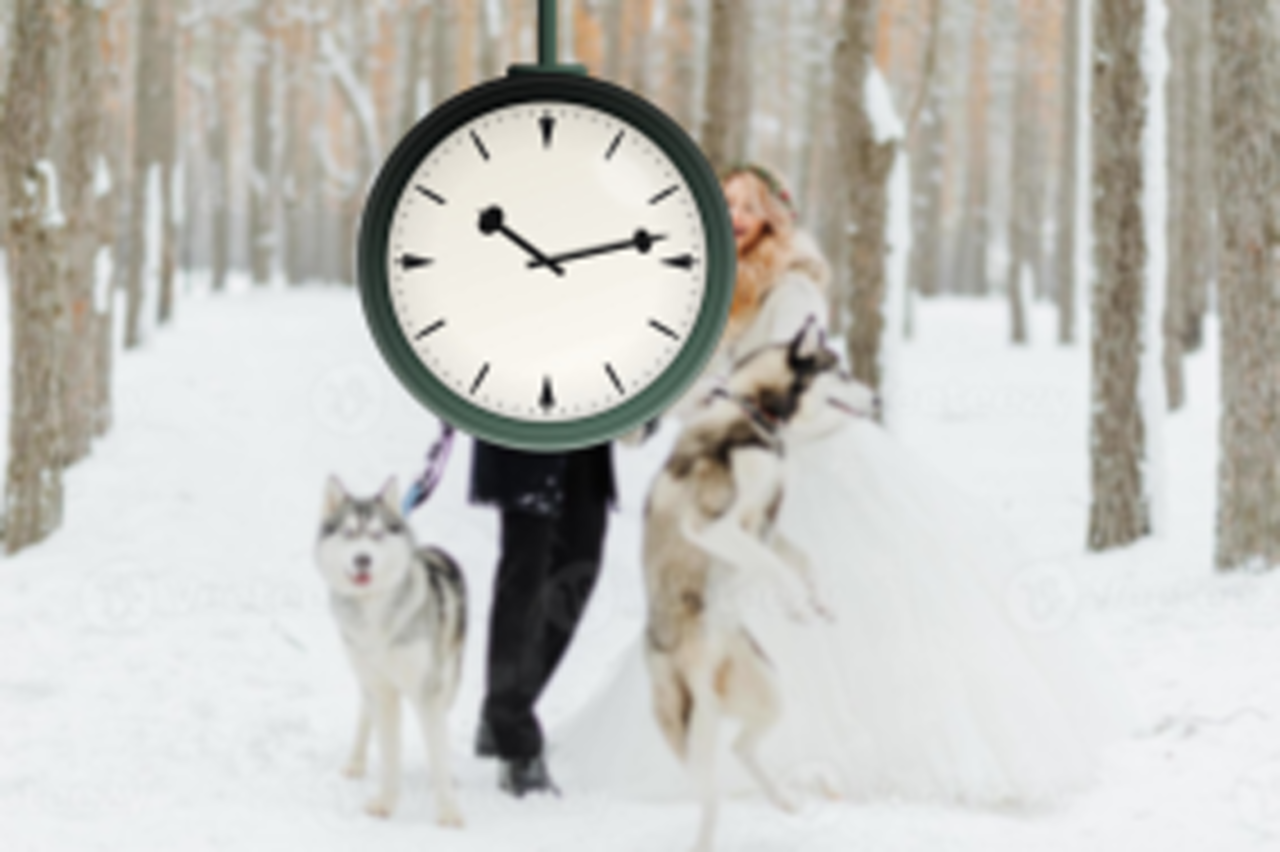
{"hour": 10, "minute": 13}
